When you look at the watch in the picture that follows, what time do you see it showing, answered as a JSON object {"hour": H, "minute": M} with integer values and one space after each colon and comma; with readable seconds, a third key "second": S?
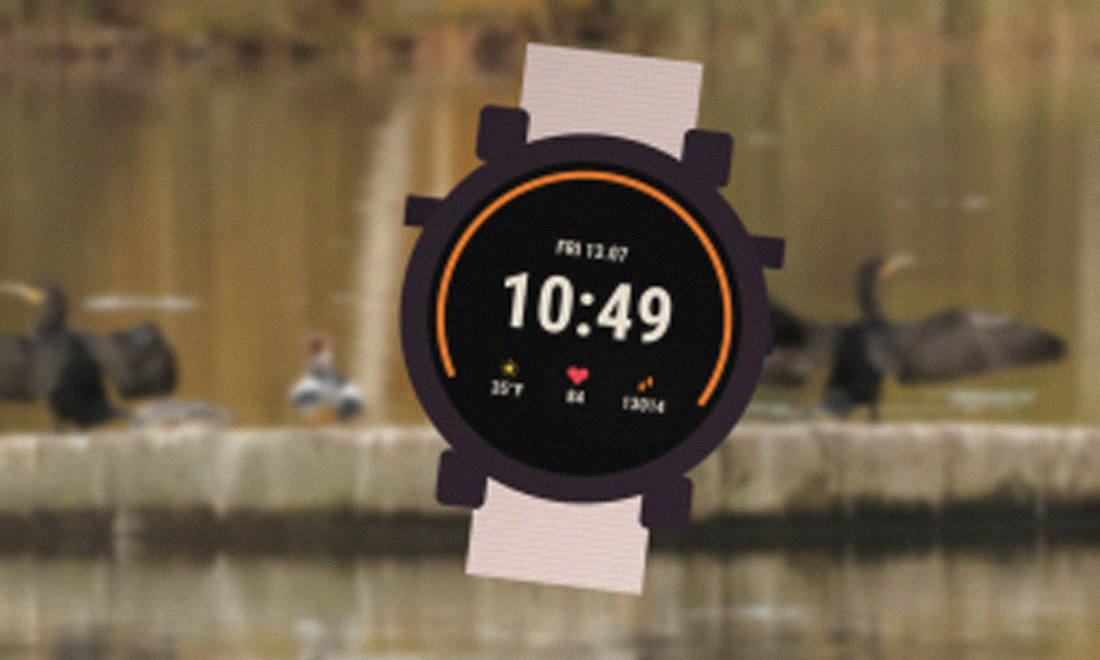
{"hour": 10, "minute": 49}
